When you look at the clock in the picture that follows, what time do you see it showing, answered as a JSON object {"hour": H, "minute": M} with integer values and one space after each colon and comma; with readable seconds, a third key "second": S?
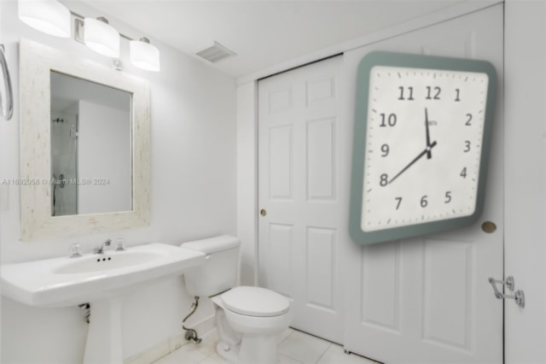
{"hour": 11, "minute": 39}
